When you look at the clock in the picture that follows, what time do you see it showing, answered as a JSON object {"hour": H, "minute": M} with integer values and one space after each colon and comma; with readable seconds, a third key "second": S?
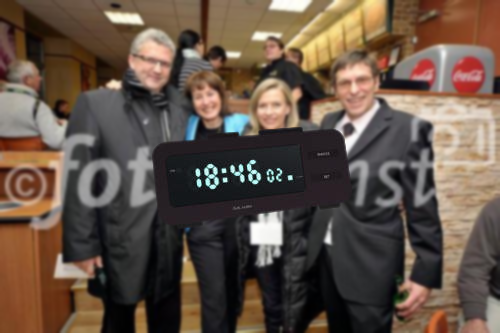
{"hour": 18, "minute": 46, "second": 2}
